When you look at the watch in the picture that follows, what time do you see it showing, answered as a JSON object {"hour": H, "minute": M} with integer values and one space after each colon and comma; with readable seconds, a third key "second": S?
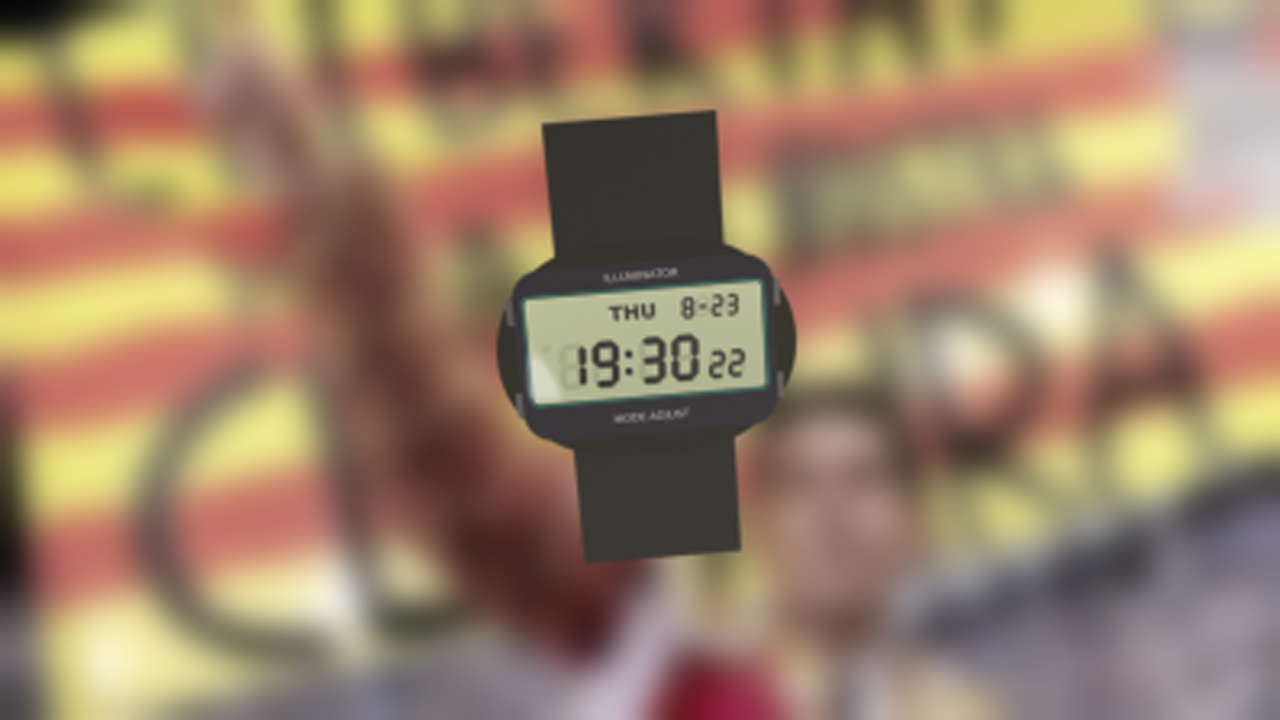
{"hour": 19, "minute": 30, "second": 22}
